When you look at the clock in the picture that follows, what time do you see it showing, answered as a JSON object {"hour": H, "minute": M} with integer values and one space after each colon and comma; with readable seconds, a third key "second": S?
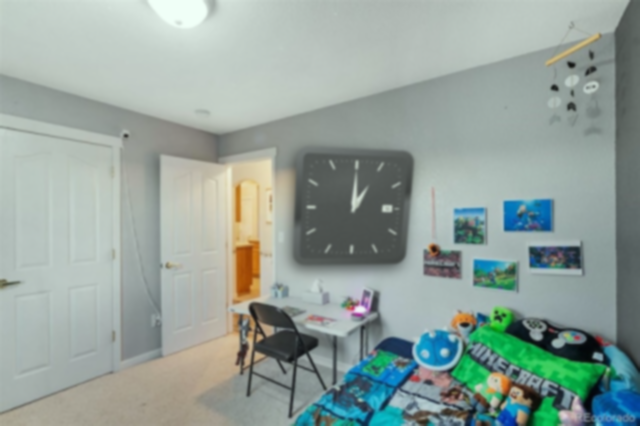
{"hour": 1, "minute": 0}
